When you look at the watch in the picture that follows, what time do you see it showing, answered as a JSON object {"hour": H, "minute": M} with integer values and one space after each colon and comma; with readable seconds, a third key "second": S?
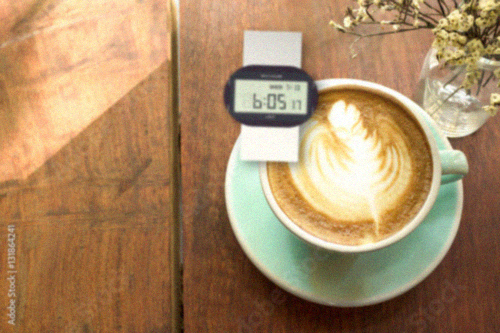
{"hour": 6, "minute": 5}
